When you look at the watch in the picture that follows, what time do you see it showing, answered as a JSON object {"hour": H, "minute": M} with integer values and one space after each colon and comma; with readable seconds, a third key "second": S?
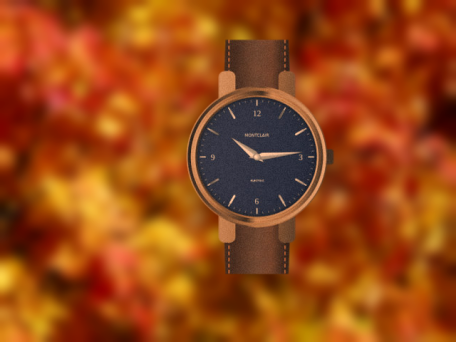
{"hour": 10, "minute": 14}
